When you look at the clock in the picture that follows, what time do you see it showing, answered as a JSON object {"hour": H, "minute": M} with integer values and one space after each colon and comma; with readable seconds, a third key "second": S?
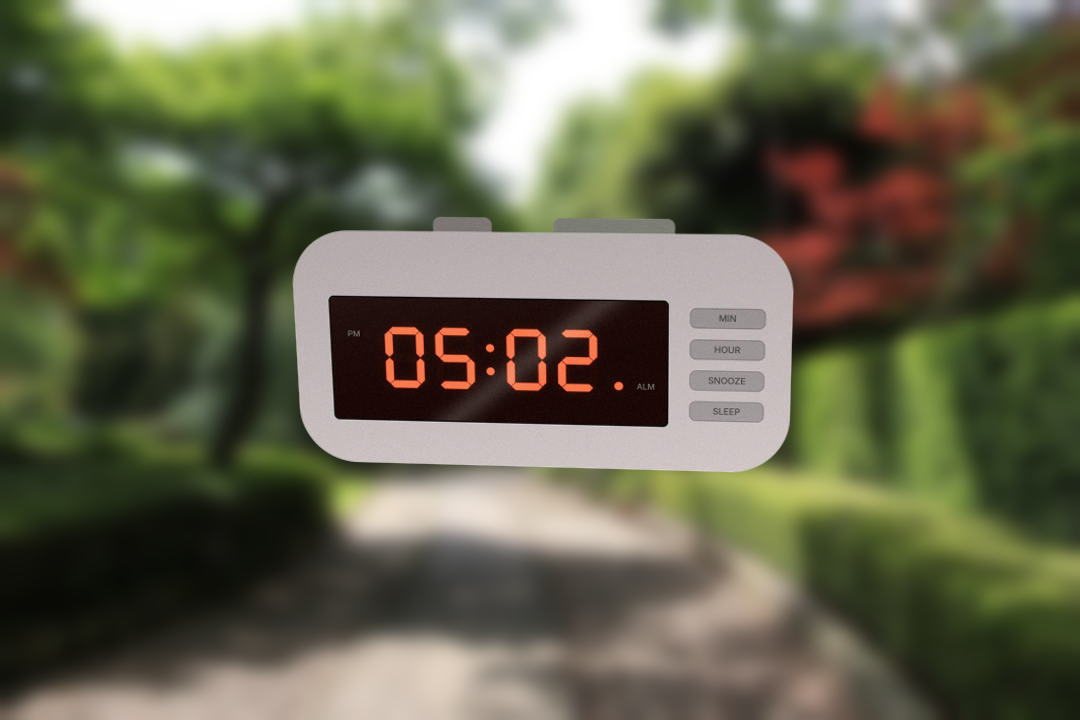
{"hour": 5, "minute": 2}
